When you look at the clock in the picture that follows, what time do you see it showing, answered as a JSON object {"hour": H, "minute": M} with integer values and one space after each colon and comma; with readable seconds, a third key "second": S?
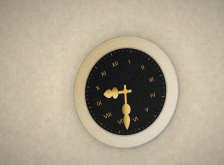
{"hour": 9, "minute": 33}
